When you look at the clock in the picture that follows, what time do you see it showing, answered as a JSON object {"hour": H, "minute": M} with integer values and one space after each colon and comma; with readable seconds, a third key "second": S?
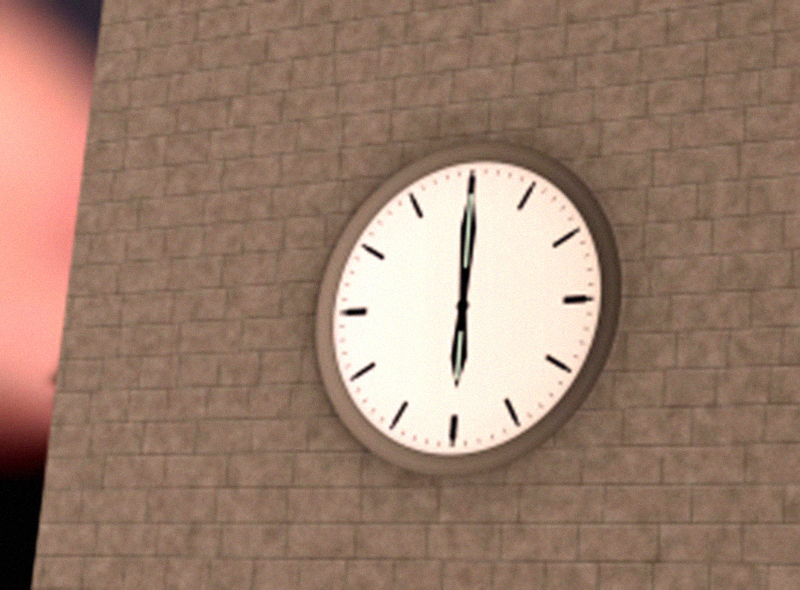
{"hour": 6, "minute": 0}
